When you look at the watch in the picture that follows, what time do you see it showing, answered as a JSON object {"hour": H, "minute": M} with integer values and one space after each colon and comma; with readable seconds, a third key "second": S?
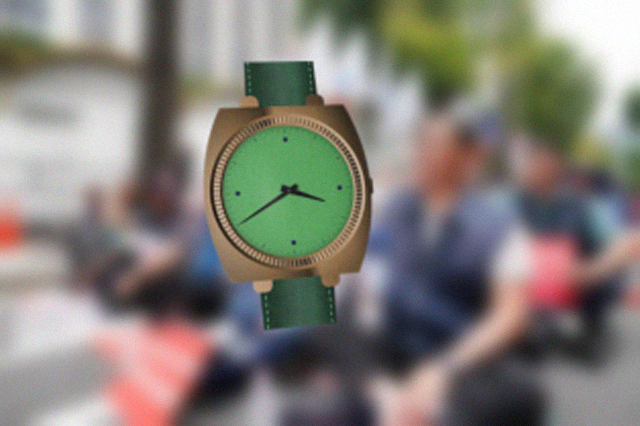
{"hour": 3, "minute": 40}
